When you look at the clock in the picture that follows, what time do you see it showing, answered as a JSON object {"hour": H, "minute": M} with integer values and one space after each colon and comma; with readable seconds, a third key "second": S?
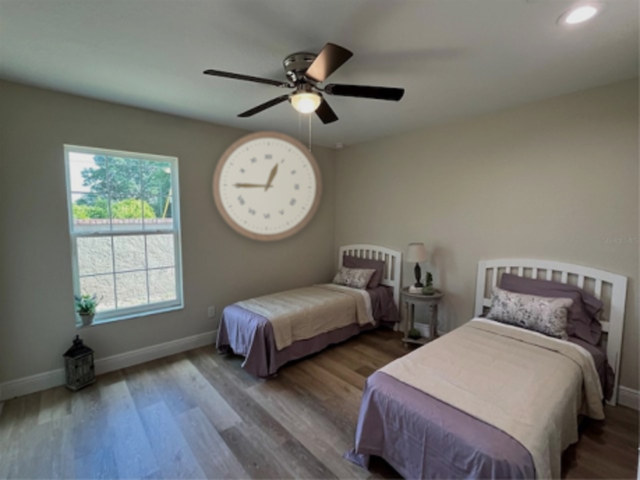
{"hour": 12, "minute": 45}
